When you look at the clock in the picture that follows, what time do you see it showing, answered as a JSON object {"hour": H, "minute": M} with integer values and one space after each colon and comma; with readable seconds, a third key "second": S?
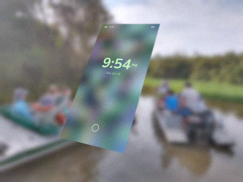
{"hour": 9, "minute": 54}
